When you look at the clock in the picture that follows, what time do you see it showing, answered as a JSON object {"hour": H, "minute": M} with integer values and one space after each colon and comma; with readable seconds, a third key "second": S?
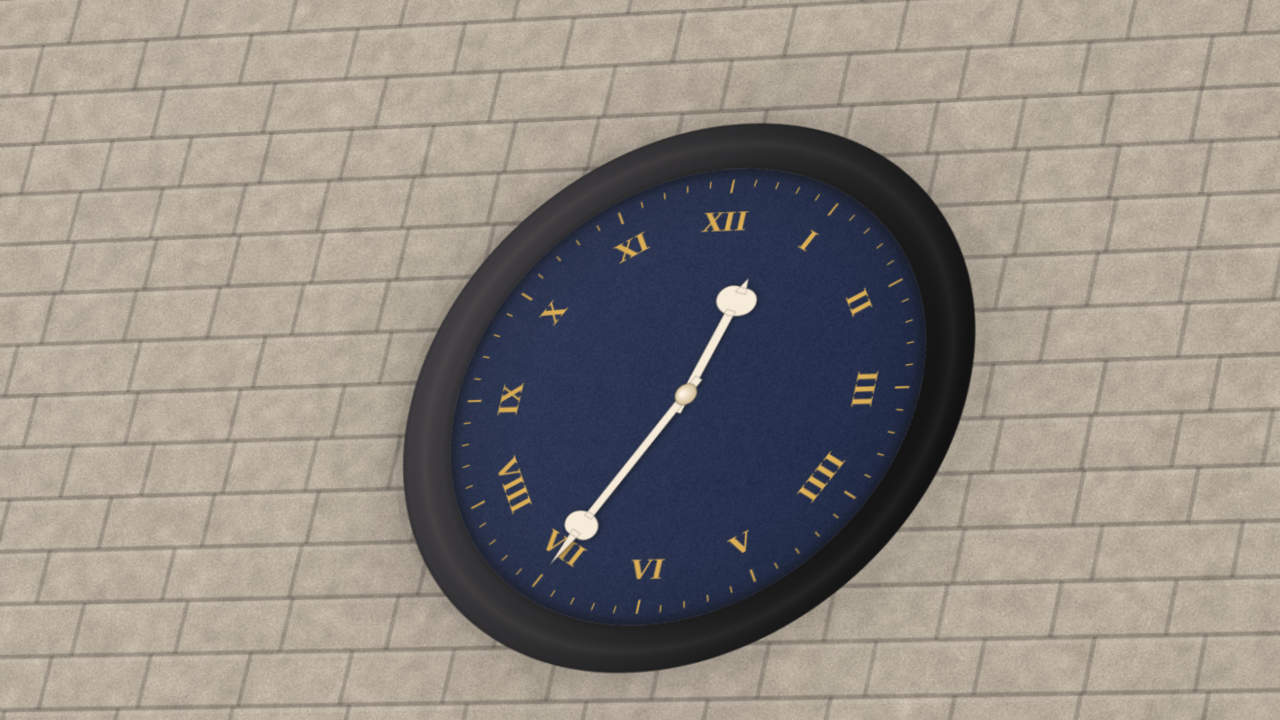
{"hour": 12, "minute": 35}
